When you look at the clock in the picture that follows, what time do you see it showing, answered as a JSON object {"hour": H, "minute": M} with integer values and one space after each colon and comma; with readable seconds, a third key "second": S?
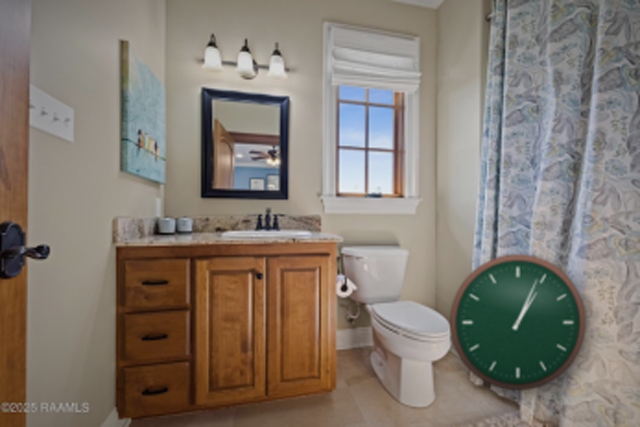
{"hour": 1, "minute": 4}
